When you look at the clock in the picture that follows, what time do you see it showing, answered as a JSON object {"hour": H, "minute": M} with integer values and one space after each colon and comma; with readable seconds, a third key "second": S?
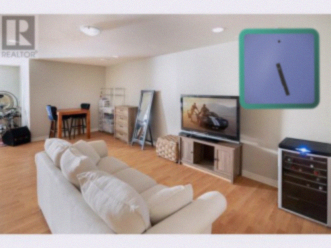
{"hour": 5, "minute": 27}
